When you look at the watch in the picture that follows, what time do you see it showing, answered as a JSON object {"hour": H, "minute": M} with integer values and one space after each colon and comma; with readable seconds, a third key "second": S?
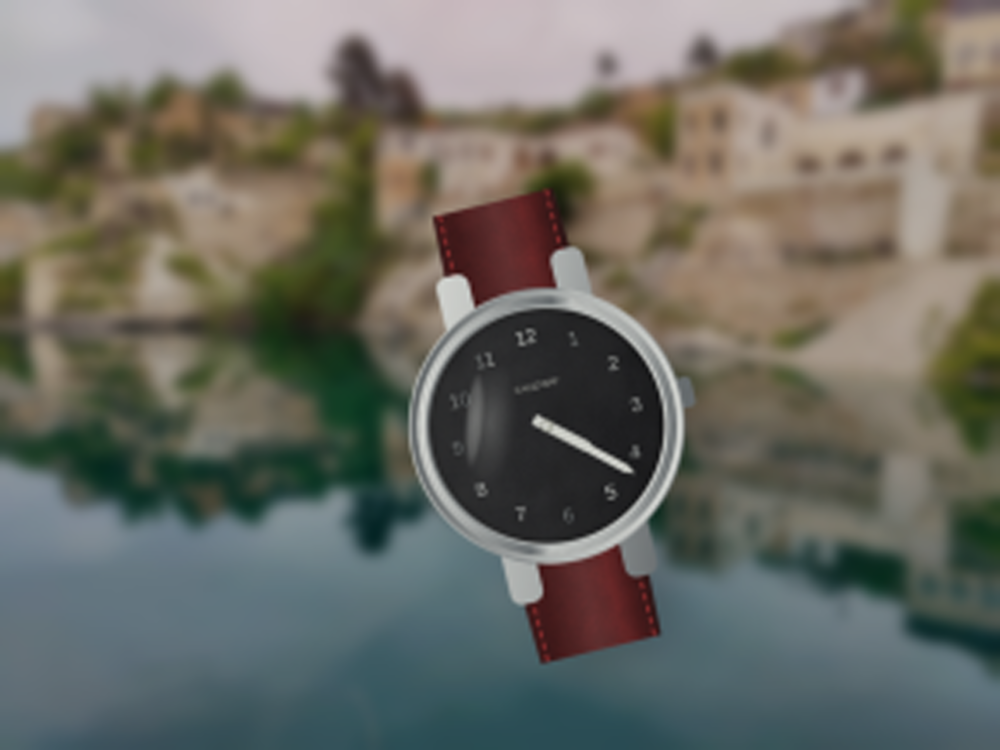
{"hour": 4, "minute": 22}
